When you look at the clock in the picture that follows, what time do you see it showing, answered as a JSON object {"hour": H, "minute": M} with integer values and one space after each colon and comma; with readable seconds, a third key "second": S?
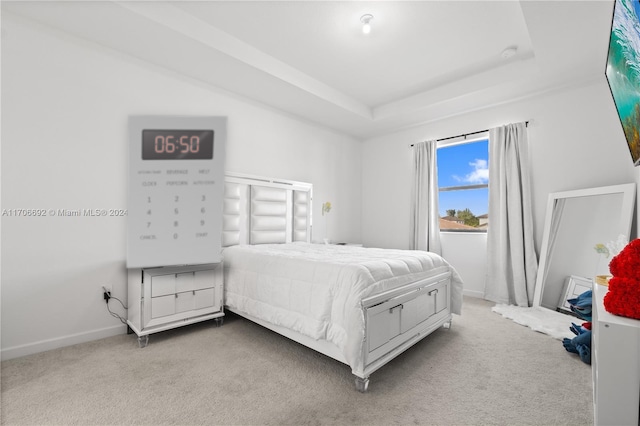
{"hour": 6, "minute": 50}
